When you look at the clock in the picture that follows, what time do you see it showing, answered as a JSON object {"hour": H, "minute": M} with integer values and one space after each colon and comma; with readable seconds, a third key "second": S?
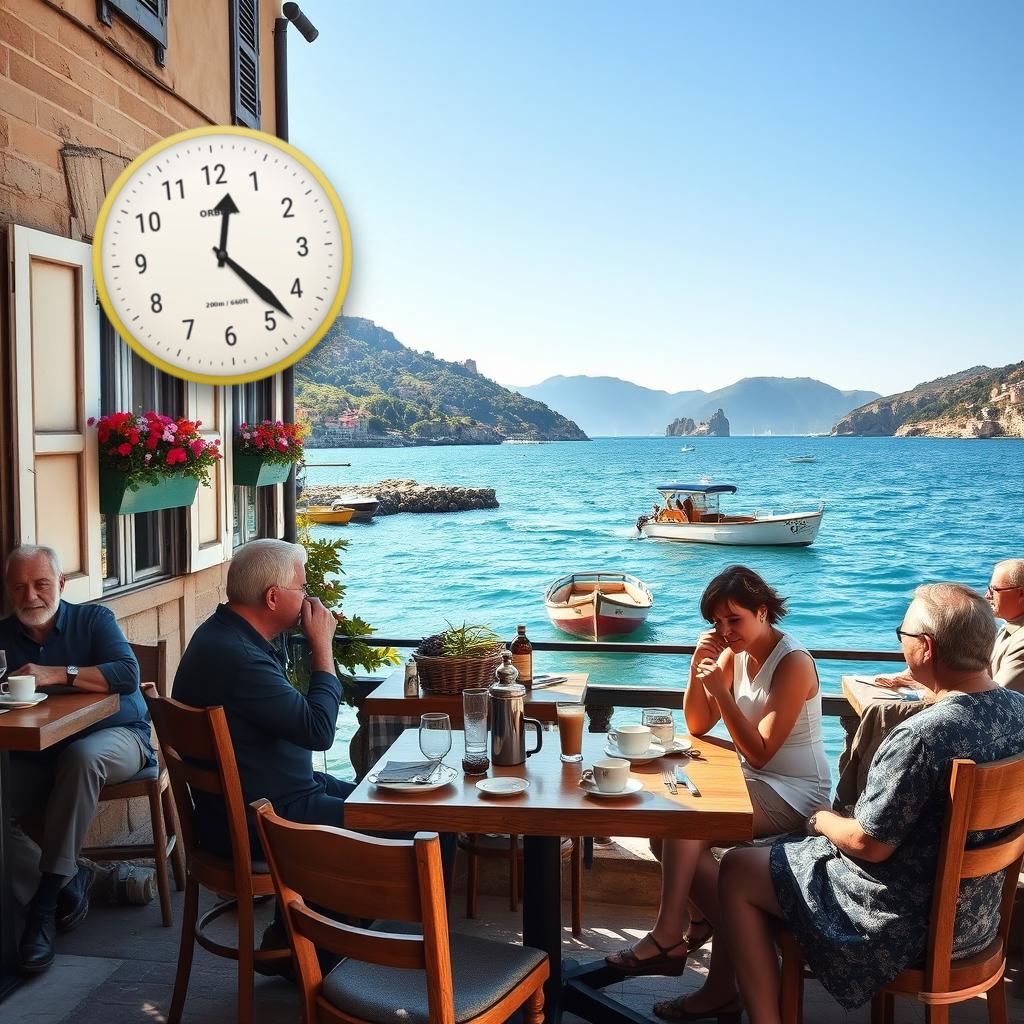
{"hour": 12, "minute": 23}
